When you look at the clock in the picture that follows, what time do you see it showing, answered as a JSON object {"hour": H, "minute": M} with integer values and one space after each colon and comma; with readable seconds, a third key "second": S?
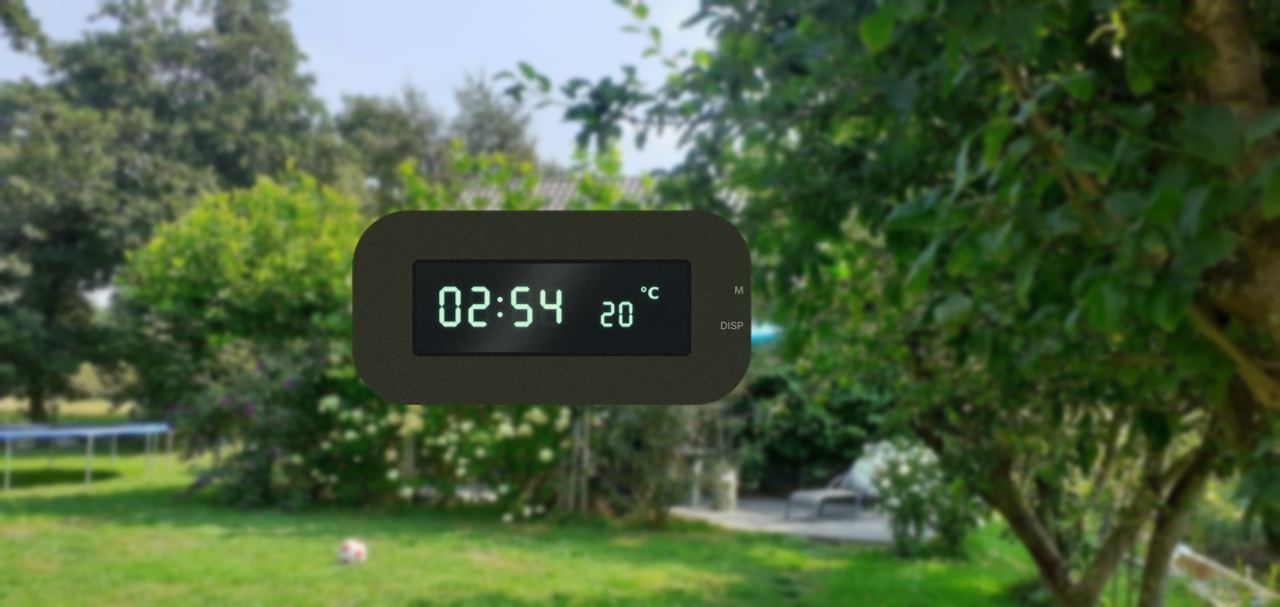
{"hour": 2, "minute": 54}
